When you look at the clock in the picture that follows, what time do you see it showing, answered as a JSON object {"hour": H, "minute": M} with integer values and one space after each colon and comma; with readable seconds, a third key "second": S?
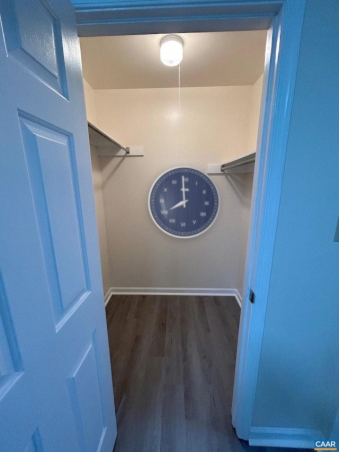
{"hour": 7, "minute": 59}
